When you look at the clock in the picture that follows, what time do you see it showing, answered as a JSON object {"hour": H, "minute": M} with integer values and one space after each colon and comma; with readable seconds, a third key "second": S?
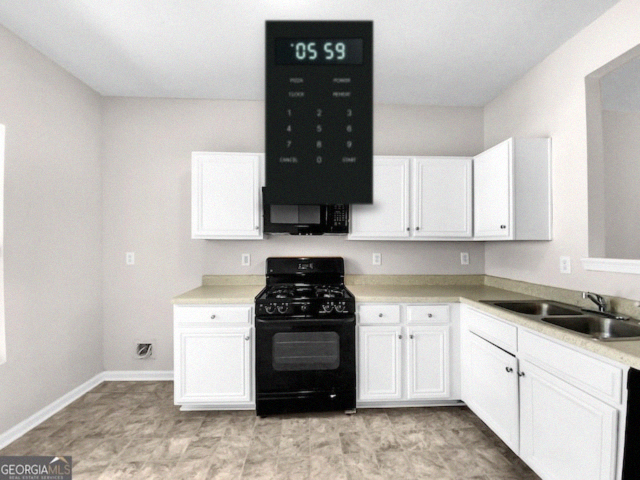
{"hour": 5, "minute": 59}
